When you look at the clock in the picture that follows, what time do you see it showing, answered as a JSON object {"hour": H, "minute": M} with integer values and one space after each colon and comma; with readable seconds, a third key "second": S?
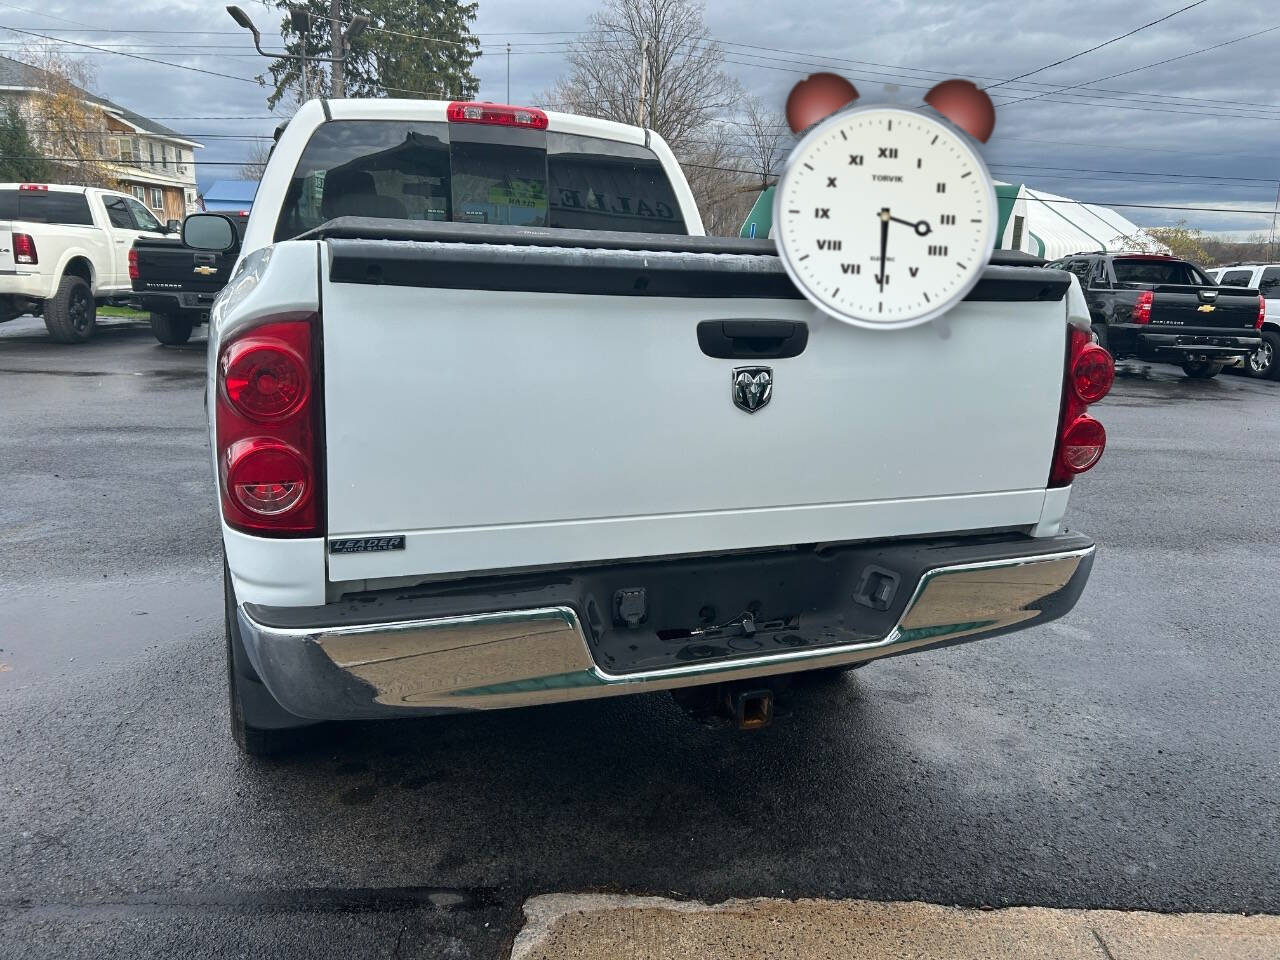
{"hour": 3, "minute": 30}
